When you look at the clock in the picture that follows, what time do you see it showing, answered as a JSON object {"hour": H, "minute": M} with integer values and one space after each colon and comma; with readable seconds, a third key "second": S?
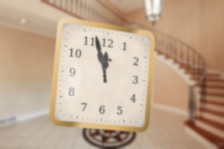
{"hour": 11, "minute": 57}
